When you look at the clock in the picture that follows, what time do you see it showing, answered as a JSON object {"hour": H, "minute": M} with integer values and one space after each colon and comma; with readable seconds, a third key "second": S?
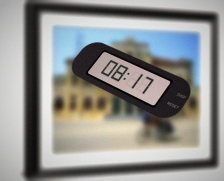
{"hour": 8, "minute": 17}
